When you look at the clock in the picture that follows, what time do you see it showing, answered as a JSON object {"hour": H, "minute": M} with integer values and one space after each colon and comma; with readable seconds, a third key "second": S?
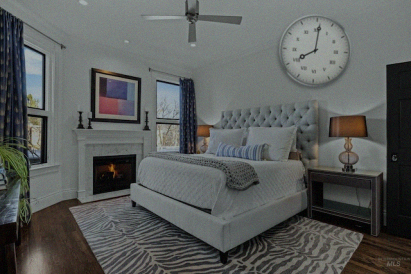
{"hour": 8, "minute": 1}
